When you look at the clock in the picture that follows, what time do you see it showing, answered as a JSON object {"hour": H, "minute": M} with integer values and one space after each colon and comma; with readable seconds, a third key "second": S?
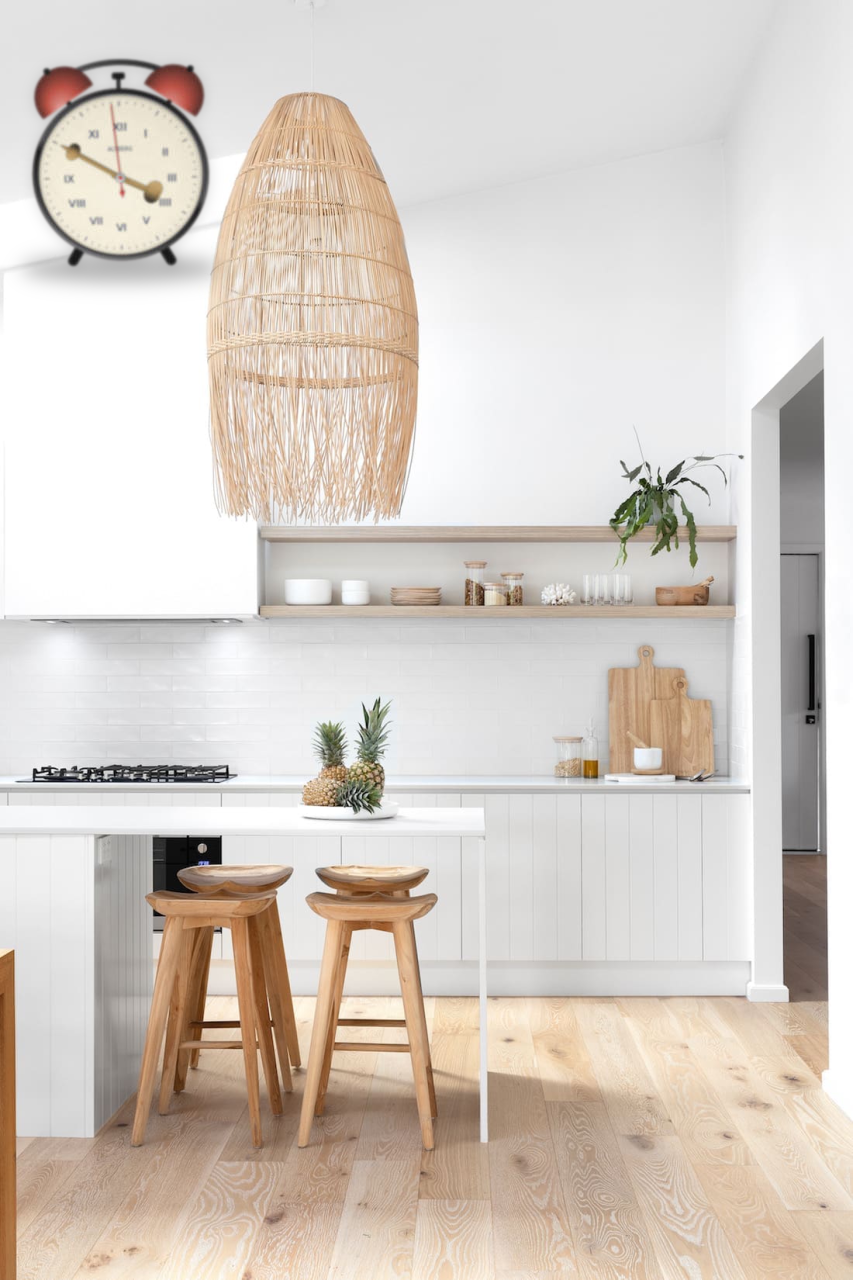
{"hour": 3, "minute": 49, "second": 59}
